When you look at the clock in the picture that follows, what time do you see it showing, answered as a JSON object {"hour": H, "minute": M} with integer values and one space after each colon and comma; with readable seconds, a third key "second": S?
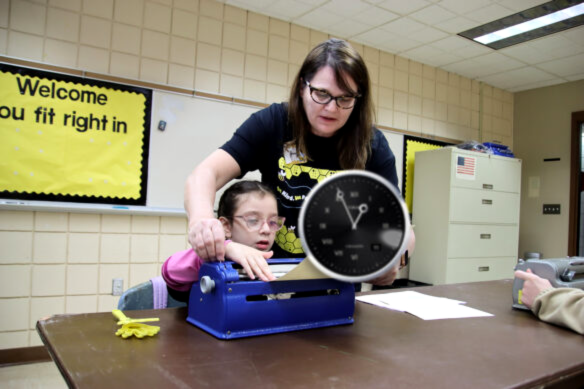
{"hour": 12, "minute": 56}
